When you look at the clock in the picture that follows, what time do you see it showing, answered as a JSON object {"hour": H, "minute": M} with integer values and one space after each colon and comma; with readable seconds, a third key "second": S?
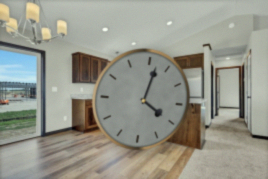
{"hour": 4, "minute": 2}
